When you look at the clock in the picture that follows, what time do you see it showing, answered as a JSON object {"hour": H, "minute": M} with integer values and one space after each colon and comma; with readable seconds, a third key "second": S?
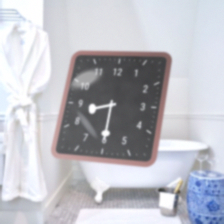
{"hour": 8, "minute": 30}
